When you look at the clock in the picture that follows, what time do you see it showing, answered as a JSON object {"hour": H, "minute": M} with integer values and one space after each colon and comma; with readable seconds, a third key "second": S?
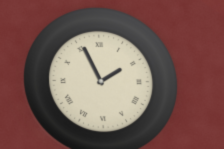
{"hour": 1, "minute": 56}
